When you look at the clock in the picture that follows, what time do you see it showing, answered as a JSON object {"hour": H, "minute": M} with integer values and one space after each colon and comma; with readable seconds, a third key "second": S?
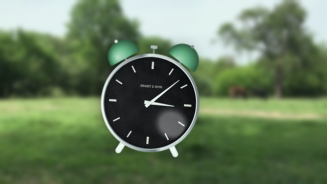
{"hour": 3, "minute": 8}
